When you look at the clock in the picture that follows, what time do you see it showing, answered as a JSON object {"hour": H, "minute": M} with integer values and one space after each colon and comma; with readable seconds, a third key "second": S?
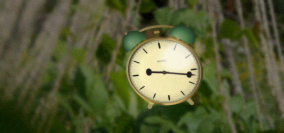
{"hour": 9, "minute": 17}
